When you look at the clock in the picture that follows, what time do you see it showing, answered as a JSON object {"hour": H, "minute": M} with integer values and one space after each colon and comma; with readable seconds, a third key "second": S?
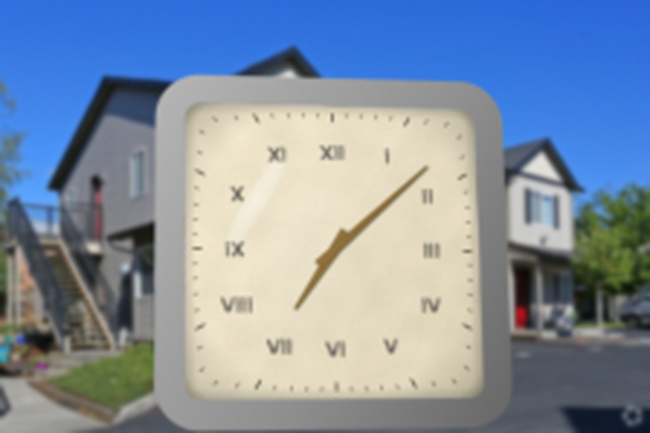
{"hour": 7, "minute": 8}
